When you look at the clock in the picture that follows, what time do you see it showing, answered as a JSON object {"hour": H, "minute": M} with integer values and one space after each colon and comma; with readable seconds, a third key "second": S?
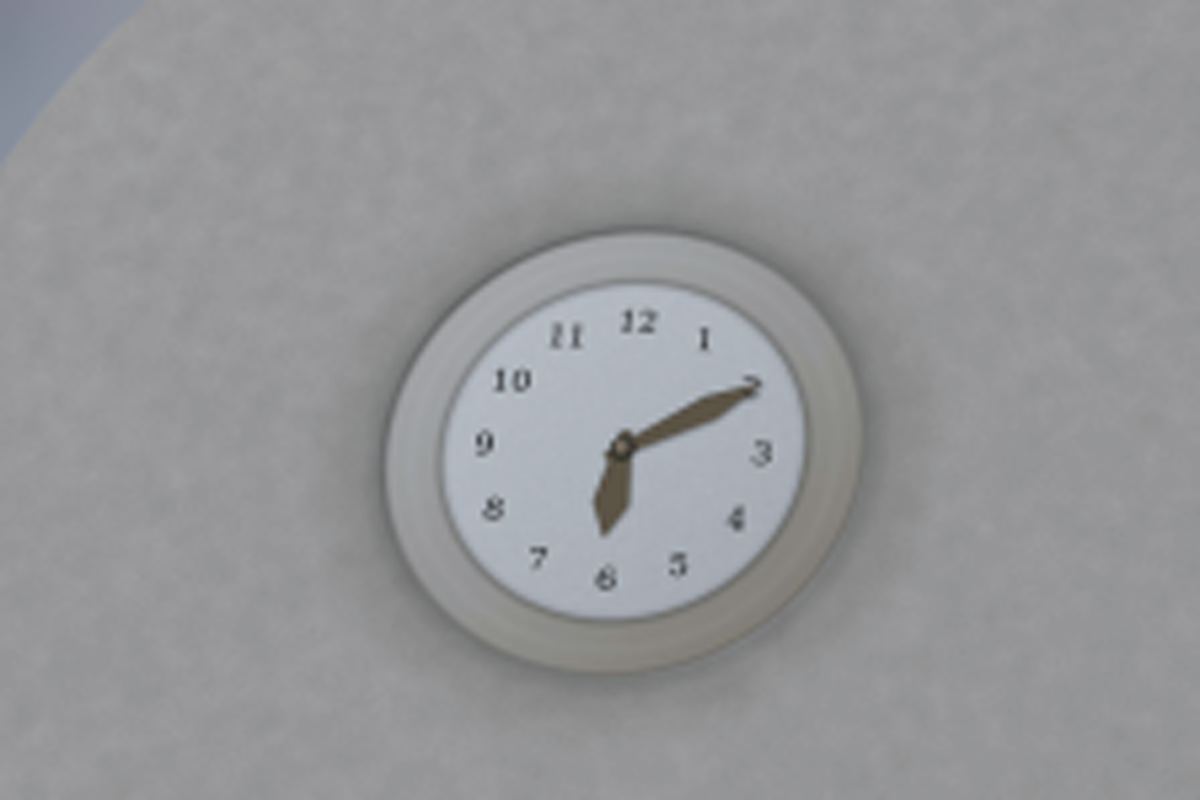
{"hour": 6, "minute": 10}
